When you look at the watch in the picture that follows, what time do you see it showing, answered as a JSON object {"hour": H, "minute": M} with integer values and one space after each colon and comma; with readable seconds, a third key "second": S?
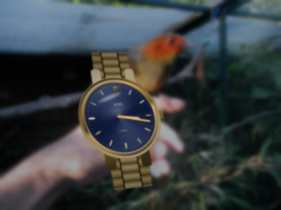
{"hour": 3, "minute": 17}
